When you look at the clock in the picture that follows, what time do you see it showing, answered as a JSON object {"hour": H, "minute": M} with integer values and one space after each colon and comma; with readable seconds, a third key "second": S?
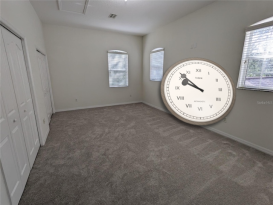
{"hour": 9, "minute": 52}
